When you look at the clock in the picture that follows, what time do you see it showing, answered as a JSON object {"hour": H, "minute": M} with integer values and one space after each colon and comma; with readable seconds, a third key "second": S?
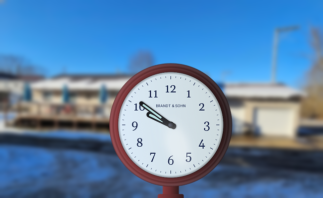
{"hour": 9, "minute": 51}
